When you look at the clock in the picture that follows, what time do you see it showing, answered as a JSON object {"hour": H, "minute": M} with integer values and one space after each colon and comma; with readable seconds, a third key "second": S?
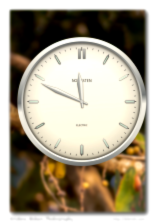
{"hour": 11, "minute": 49}
